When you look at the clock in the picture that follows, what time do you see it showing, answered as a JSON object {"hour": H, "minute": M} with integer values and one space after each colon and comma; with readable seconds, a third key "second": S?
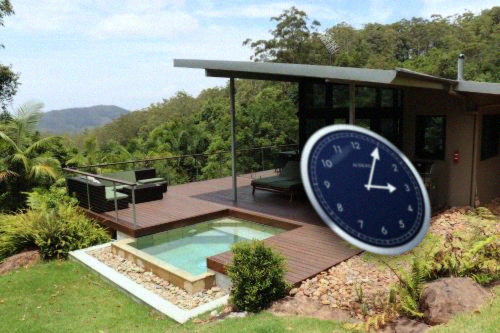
{"hour": 3, "minute": 5}
